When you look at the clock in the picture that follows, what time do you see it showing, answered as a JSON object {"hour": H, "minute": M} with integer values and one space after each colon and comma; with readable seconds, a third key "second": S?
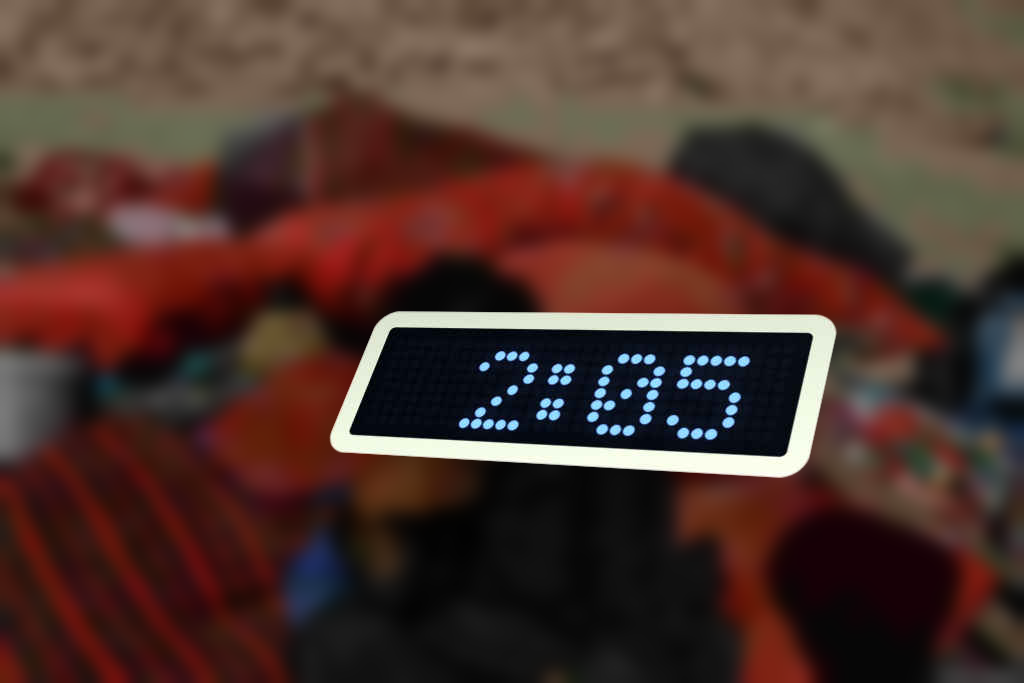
{"hour": 2, "minute": 5}
